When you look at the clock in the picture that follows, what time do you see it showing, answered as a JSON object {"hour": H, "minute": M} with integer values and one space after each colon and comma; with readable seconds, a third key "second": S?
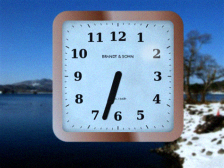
{"hour": 6, "minute": 33}
